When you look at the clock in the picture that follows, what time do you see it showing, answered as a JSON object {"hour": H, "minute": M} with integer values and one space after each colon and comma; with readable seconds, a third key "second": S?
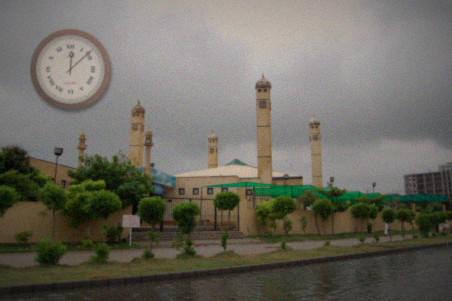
{"hour": 12, "minute": 8}
